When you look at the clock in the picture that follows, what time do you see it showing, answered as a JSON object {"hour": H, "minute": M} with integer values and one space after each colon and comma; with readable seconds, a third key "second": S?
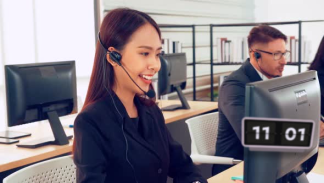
{"hour": 11, "minute": 1}
